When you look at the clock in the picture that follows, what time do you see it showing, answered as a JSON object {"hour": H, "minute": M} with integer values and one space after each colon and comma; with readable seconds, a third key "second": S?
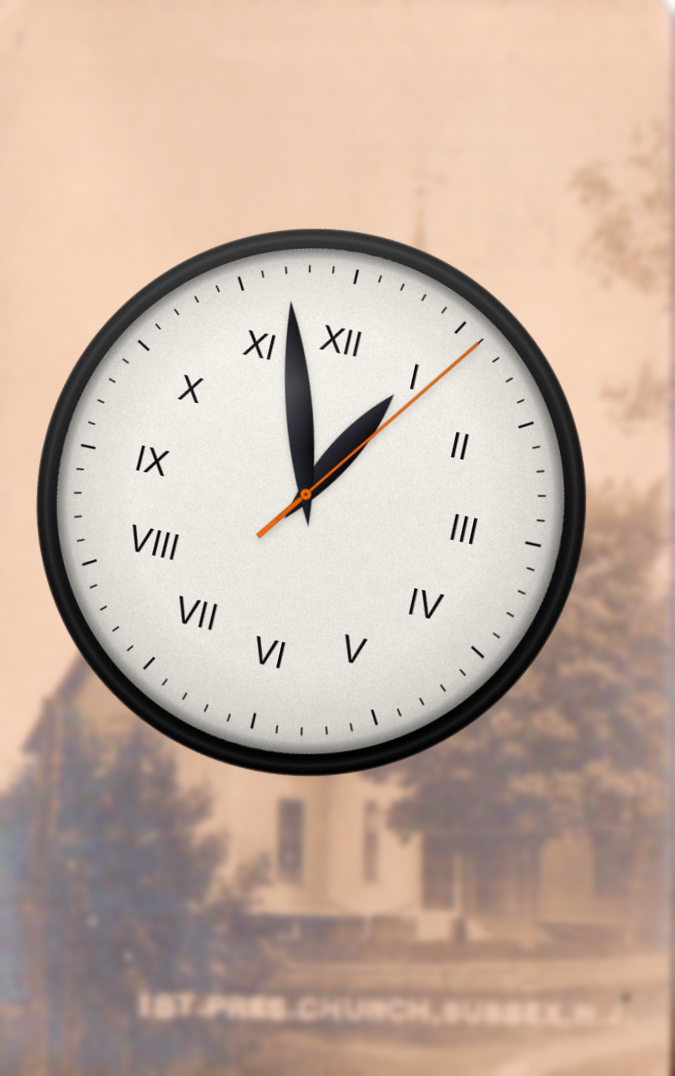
{"hour": 12, "minute": 57, "second": 6}
